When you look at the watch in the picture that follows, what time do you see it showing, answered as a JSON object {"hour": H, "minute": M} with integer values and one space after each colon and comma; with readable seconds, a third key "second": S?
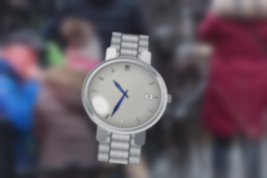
{"hour": 10, "minute": 34}
